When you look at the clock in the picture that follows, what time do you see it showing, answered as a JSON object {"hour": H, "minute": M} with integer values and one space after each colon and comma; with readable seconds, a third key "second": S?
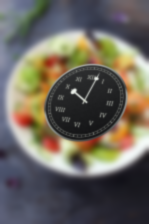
{"hour": 10, "minute": 2}
